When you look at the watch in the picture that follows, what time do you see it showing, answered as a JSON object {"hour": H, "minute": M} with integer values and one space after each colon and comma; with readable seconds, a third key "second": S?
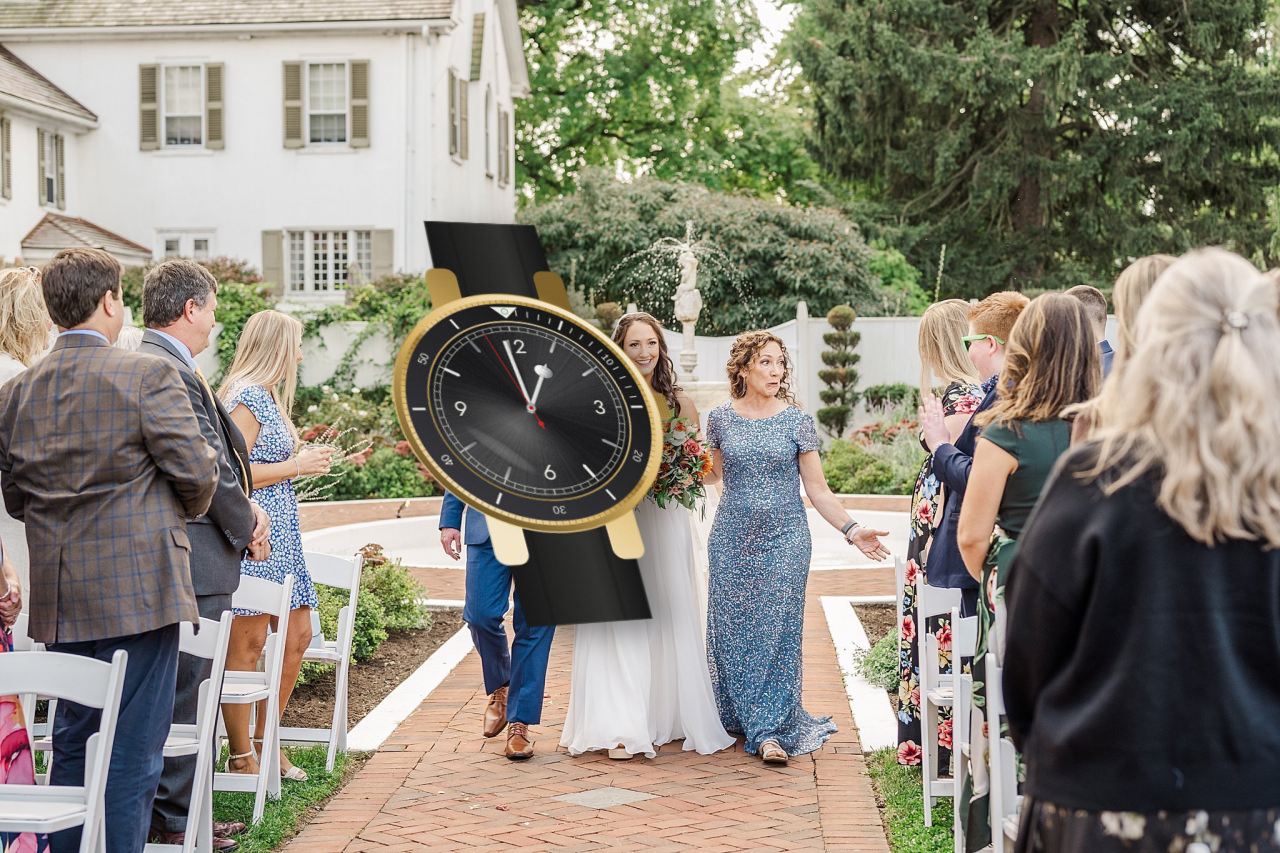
{"hour": 12, "minute": 58, "second": 57}
